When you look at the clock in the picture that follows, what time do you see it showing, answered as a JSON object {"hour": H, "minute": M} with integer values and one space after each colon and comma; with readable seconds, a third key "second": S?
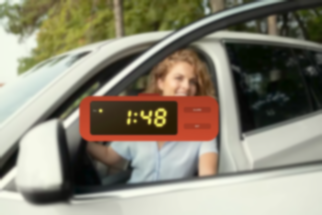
{"hour": 1, "minute": 48}
